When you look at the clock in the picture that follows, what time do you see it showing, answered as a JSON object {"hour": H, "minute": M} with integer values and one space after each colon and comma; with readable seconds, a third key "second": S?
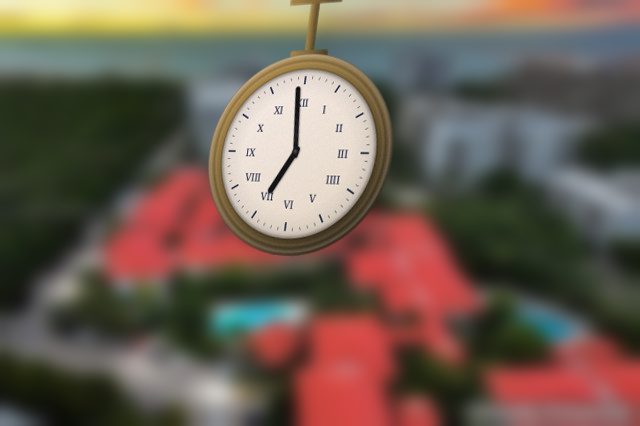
{"hour": 6, "minute": 59}
